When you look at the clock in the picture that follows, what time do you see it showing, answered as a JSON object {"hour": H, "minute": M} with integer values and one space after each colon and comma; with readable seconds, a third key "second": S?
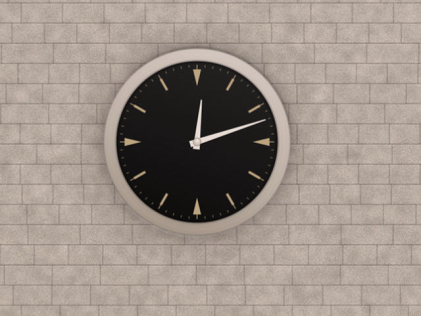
{"hour": 12, "minute": 12}
